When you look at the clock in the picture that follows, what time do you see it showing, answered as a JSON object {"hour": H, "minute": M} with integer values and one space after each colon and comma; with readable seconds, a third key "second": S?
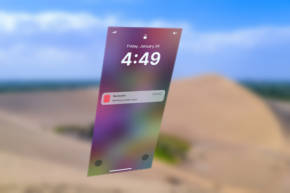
{"hour": 4, "minute": 49}
